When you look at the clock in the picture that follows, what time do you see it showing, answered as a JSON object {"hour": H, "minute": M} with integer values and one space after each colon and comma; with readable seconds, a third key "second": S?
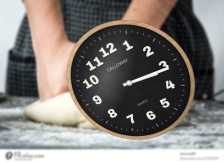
{"hour": 3, "minute": 16}
